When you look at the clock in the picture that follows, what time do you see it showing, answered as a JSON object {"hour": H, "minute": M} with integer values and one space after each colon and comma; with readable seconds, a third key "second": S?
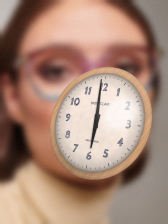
{"hour": 5, "minute": 59}
